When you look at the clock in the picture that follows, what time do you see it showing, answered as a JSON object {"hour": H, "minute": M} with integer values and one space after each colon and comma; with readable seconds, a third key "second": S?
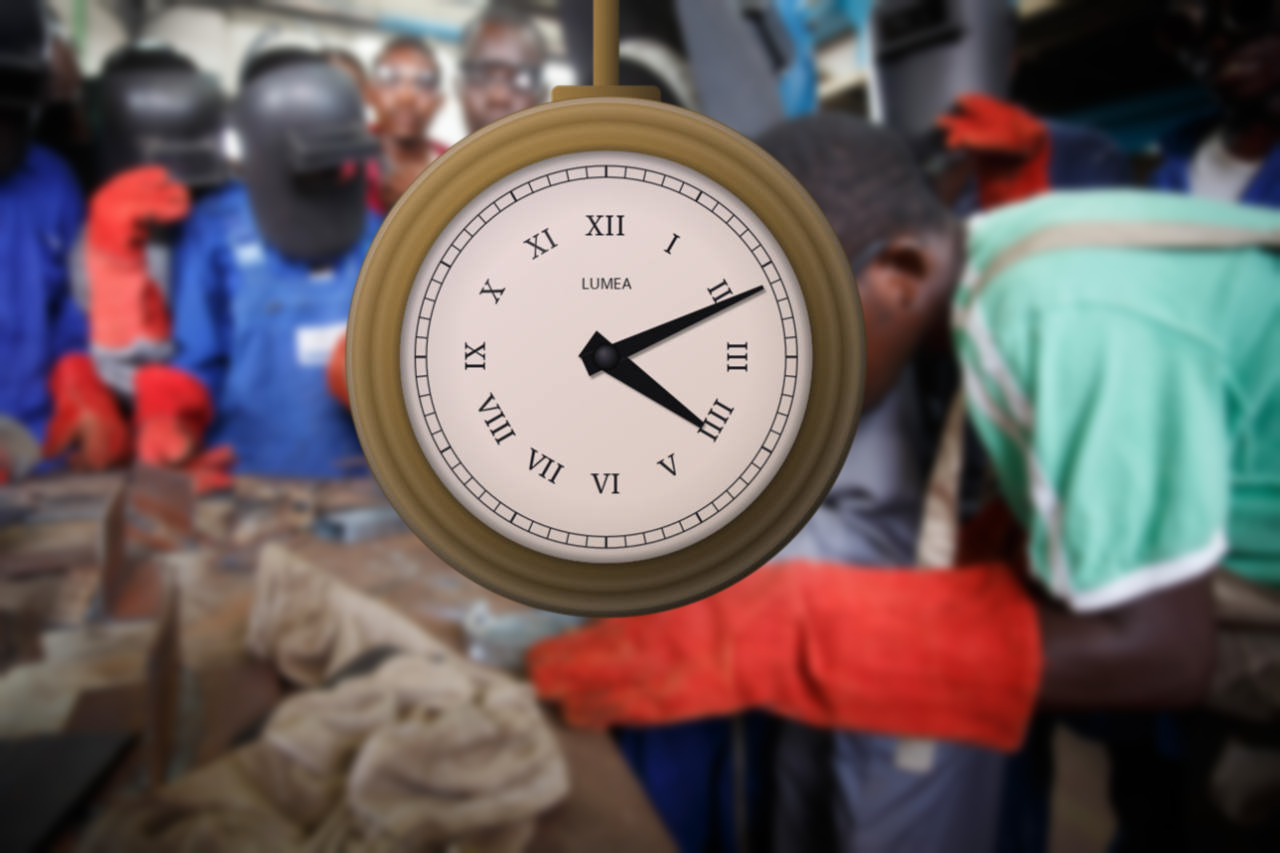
{"hour": 4, "minute": 11}
